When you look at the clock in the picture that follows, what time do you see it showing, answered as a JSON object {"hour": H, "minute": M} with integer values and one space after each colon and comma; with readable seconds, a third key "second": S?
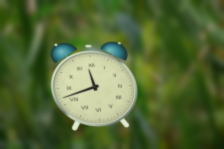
{"hour": 11, "minute": 42}
